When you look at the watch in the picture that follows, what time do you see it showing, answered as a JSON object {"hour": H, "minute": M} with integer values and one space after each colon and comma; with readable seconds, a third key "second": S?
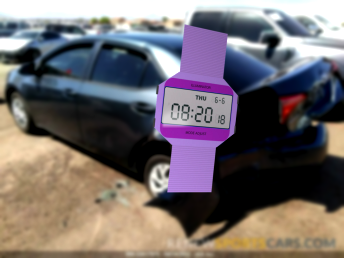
{"hour": 8, "minute": 20, "second": 18}
